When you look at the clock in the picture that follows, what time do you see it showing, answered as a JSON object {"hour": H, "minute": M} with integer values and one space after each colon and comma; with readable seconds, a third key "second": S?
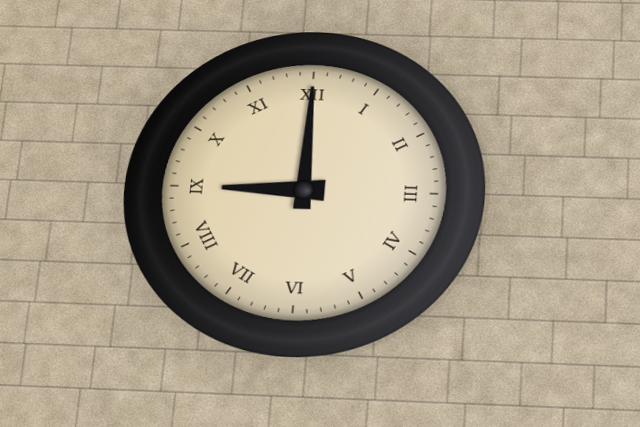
{"hour": 9, "minute": 0}
